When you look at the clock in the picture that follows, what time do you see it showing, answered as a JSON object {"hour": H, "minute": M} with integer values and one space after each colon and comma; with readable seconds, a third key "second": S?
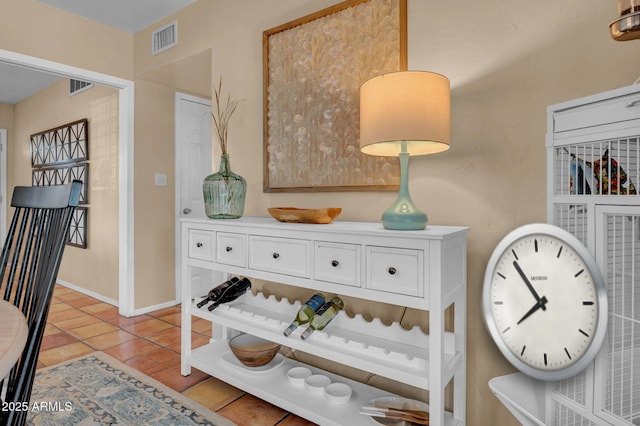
{"hour": 7, "minute": 54}
